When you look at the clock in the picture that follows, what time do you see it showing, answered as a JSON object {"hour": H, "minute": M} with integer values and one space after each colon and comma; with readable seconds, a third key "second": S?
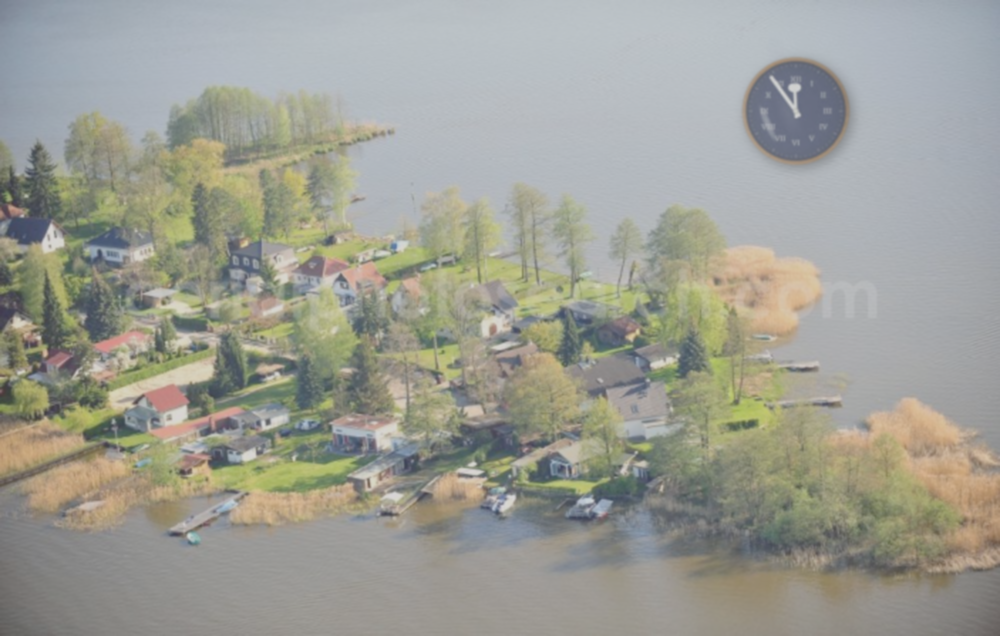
{"hour": 11, "minute": 54}
